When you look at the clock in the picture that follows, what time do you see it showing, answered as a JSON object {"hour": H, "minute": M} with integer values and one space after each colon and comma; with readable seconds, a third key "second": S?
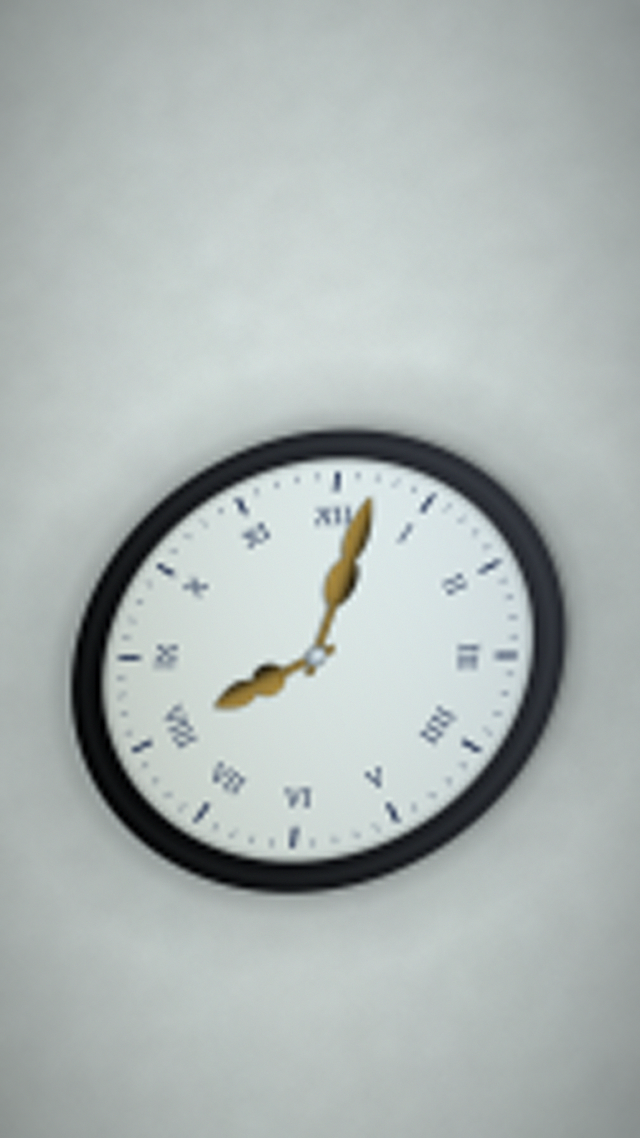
{"hour": 8, "minute": 2}
